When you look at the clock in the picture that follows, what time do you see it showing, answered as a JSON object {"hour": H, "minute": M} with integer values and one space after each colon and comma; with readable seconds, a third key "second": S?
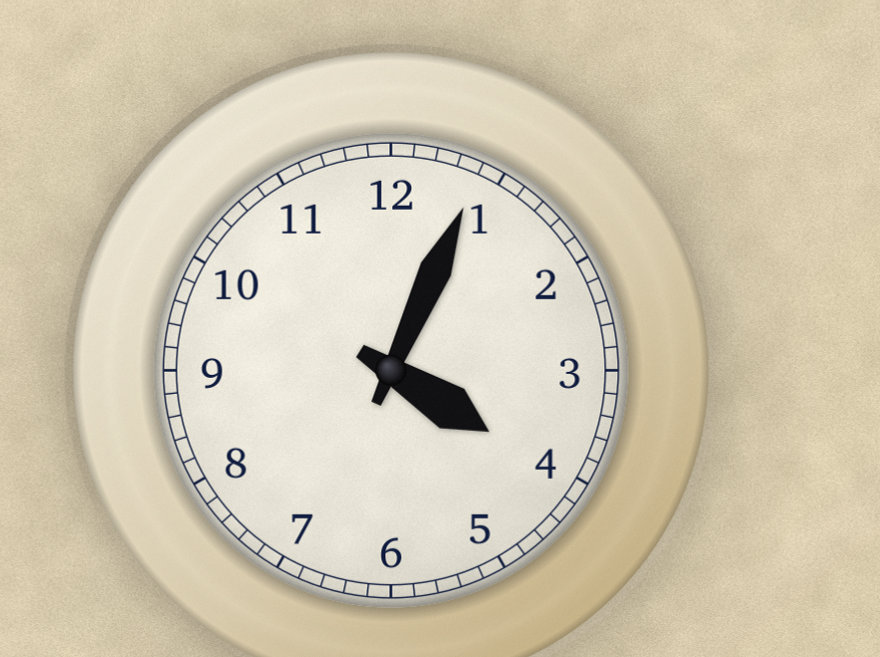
{"hour": 4, "minute": 4}
